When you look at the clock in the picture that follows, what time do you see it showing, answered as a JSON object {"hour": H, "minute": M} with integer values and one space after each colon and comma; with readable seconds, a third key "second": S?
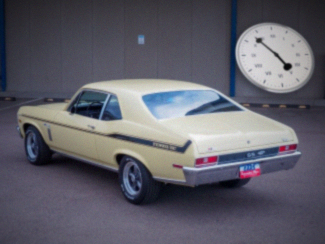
{"hour": 4, "minute": 53}
